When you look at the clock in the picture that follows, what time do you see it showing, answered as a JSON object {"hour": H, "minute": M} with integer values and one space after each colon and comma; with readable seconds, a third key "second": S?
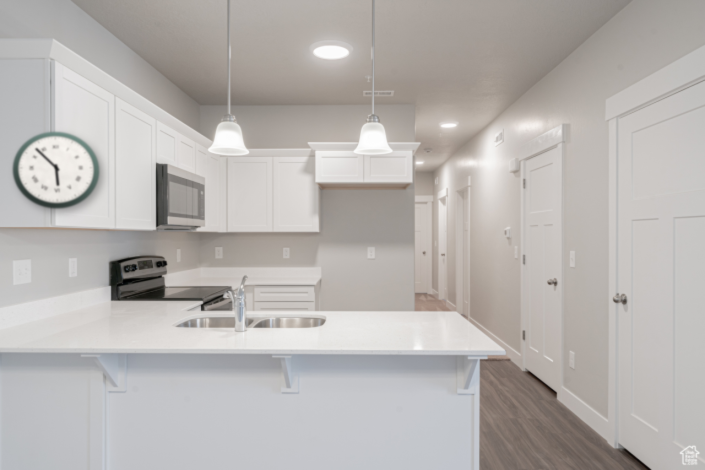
{"hour": 5, "minute": 53}
